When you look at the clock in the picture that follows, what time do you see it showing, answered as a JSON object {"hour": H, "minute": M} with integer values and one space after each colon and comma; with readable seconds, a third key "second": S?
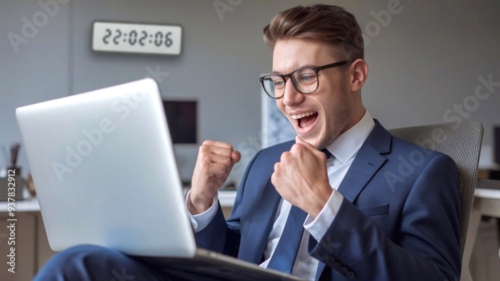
{"hour": 22, "minute": 2, "second": 6}
